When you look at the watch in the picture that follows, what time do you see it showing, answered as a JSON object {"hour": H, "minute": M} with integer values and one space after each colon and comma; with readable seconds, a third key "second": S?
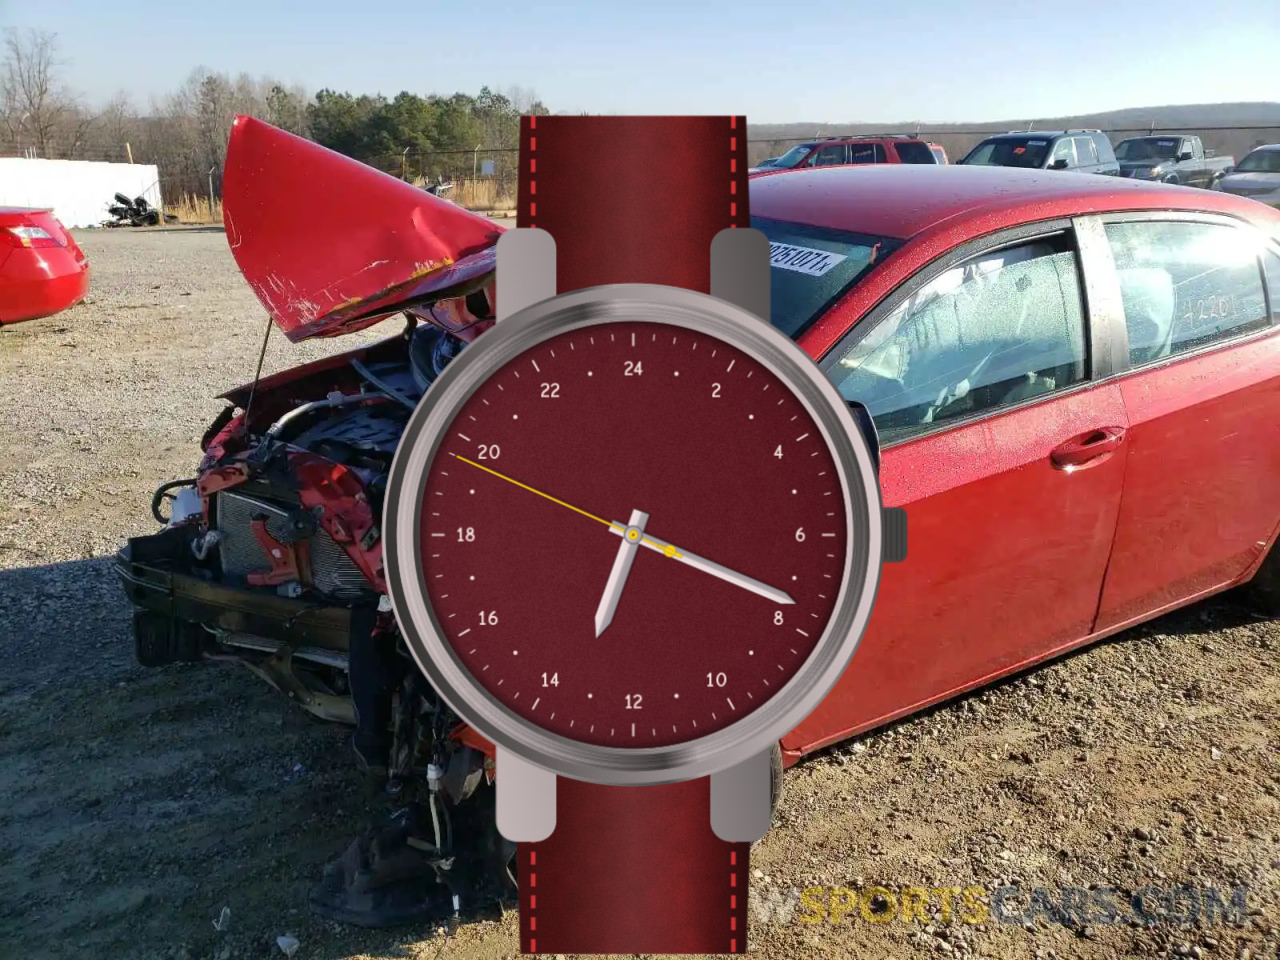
{"hour": 13, "minute": 18, "second": 49}
